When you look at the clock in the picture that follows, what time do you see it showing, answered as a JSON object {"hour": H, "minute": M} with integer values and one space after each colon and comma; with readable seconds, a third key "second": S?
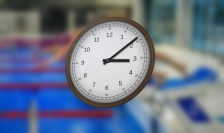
{"hour": 3, "minute": 9}
